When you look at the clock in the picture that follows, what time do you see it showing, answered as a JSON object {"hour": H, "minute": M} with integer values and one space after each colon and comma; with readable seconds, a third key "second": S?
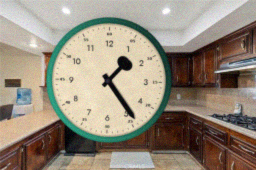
{"hour": 1, "minute": 24}
